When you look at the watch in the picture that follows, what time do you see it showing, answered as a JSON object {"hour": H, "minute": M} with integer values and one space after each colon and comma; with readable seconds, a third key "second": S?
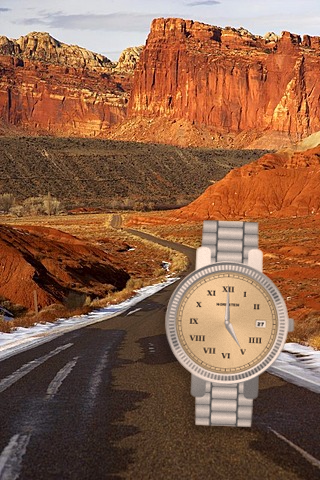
{"hour": 5, "minute": 0}
